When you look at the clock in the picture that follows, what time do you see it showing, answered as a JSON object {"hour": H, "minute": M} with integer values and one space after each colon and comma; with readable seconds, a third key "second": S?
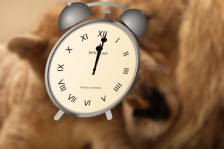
{"hour": 12, "minute": 1}
